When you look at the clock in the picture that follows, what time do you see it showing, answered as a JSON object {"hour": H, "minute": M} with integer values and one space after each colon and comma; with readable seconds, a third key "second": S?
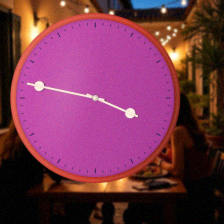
{"hour": 3, "minute": 47}
